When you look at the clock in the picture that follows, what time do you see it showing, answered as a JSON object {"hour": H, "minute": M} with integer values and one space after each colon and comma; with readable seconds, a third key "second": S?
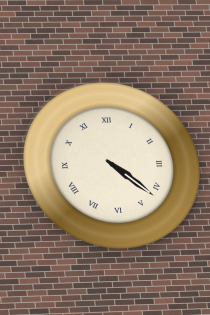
{"hour": 4, "minute": 22}
